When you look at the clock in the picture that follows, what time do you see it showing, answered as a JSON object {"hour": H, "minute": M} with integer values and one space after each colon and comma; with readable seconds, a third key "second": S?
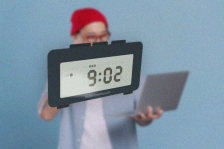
{"hour": 9, "minute": 2}
